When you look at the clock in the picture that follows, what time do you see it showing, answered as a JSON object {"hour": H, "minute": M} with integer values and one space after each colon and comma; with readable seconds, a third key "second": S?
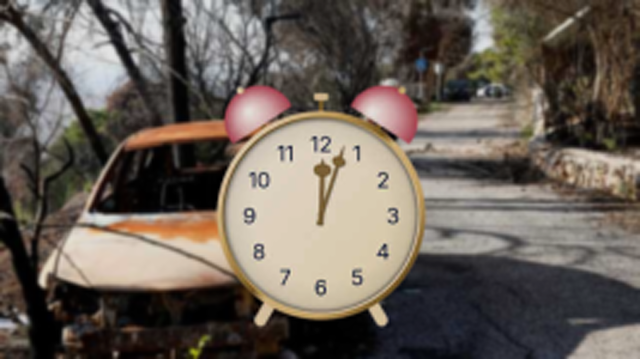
{"hour": 12, "minute": 3}
